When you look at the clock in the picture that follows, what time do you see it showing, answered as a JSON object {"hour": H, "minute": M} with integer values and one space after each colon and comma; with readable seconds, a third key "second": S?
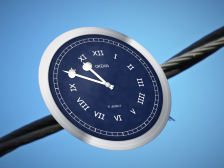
{"hour": 10, "minute": 49}
